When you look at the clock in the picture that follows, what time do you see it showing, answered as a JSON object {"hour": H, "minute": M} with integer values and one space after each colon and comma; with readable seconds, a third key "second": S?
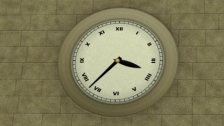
{"hour": 3, "minute": 37}
